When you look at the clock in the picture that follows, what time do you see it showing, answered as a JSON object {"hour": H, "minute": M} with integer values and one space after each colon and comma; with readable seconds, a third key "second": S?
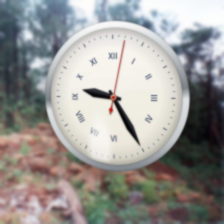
{"hour": 9, "minute": 25, "second": 2}
